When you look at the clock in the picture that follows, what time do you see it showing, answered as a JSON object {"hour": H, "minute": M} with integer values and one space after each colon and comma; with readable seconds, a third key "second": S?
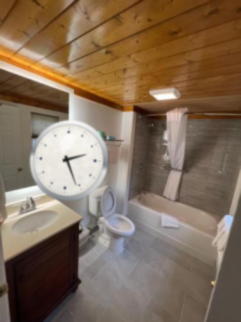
{"hour": 2, "minute": 26}
